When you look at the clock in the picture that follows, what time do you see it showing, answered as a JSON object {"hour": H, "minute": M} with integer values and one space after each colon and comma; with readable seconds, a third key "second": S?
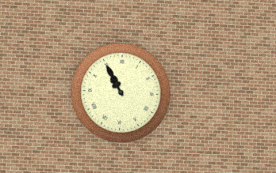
{"hour": 10, "minute": 55}
